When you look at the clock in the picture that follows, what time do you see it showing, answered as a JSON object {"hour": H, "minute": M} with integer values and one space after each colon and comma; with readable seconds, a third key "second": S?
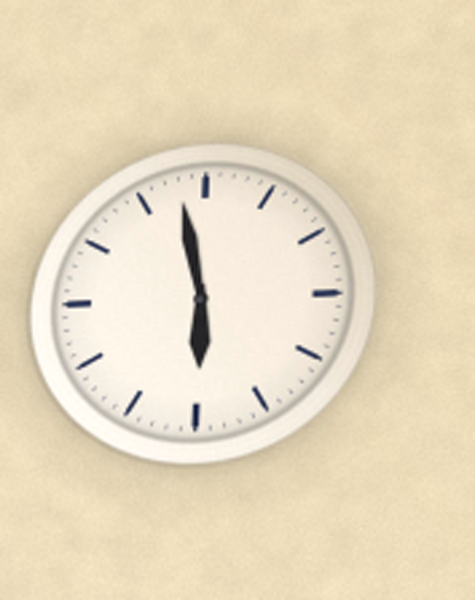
{"hour": 5, "minute": 58}
